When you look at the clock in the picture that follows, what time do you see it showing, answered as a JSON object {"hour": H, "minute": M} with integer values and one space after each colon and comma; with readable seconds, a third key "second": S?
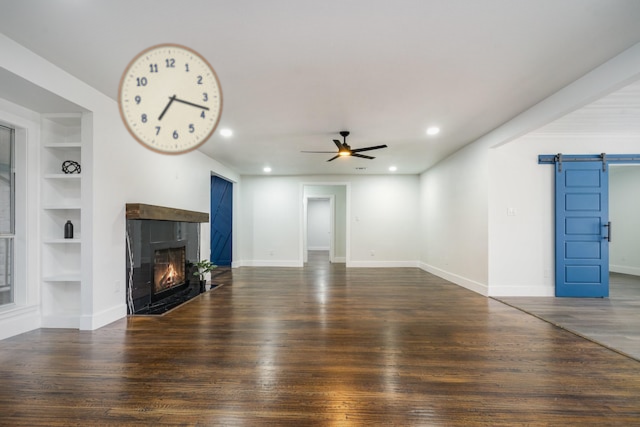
{"hour": 7, "minute": 18}
